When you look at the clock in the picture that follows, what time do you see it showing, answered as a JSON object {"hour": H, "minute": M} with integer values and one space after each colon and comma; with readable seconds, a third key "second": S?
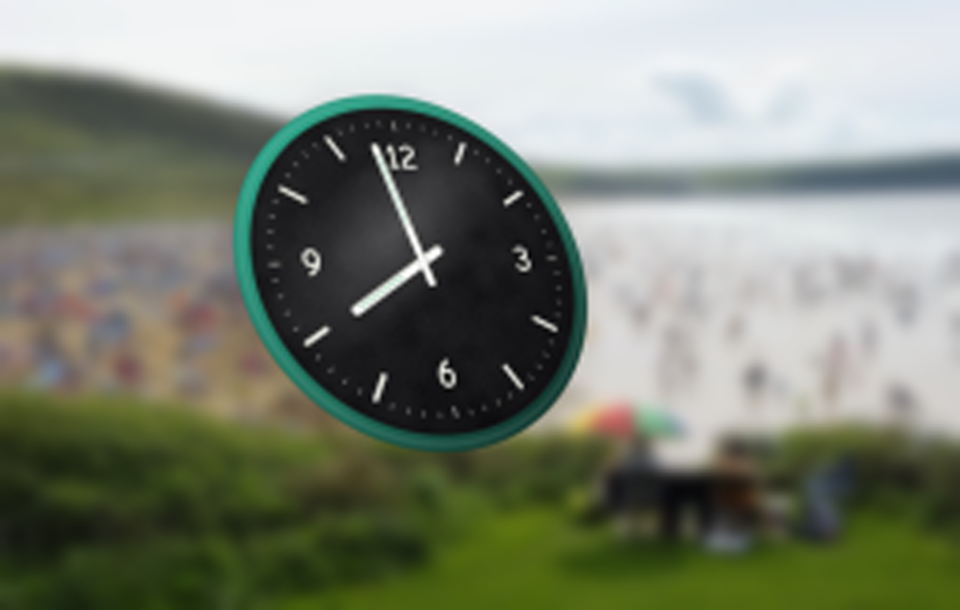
{"hour": 7, "minute": 58}
